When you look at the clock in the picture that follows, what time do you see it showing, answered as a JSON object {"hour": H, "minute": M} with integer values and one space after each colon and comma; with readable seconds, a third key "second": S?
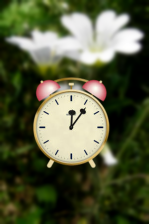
{"hour": 12, "minute": 6}
